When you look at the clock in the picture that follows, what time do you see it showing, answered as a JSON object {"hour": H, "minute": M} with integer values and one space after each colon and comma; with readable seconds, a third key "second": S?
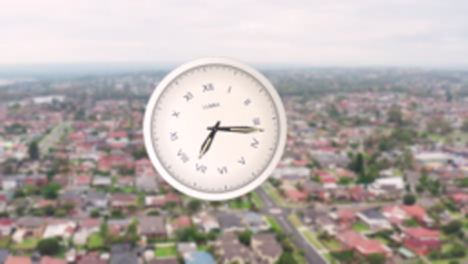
{"hour": 7, "minute": 17}
